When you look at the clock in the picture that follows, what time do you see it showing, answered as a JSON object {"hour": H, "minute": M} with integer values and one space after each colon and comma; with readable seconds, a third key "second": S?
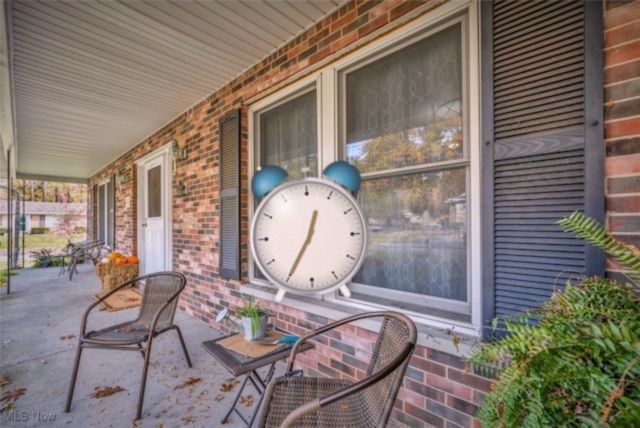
{"hour": 12, "minute": 35}
